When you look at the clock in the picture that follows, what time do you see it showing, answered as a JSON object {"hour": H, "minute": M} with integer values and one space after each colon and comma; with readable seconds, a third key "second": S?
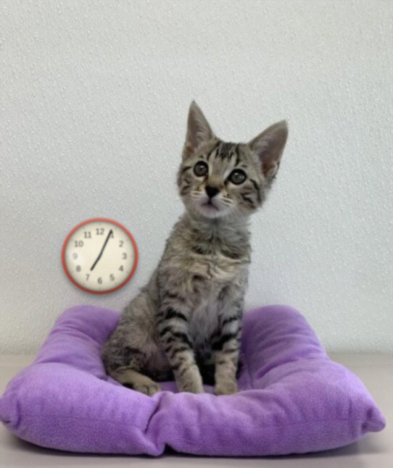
{"hour": 7, "minute": 4}
